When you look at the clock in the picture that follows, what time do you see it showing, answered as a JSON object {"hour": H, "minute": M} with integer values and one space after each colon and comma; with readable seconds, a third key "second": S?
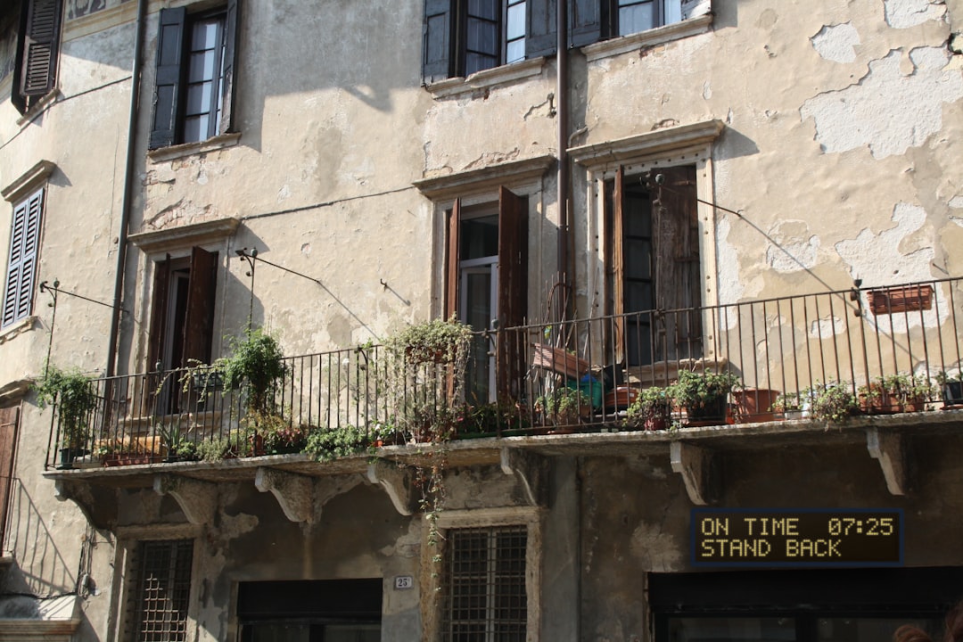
{"hour": 7, "minute": 25}
